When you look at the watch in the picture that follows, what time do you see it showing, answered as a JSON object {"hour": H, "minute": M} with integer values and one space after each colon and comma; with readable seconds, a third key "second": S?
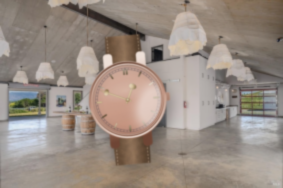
{"hour": 12, "minute": 49}
